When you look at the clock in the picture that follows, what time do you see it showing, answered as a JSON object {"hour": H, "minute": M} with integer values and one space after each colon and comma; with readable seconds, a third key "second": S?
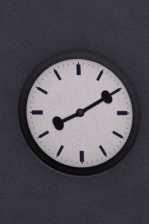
{"hour": 8, "minute": 10}
